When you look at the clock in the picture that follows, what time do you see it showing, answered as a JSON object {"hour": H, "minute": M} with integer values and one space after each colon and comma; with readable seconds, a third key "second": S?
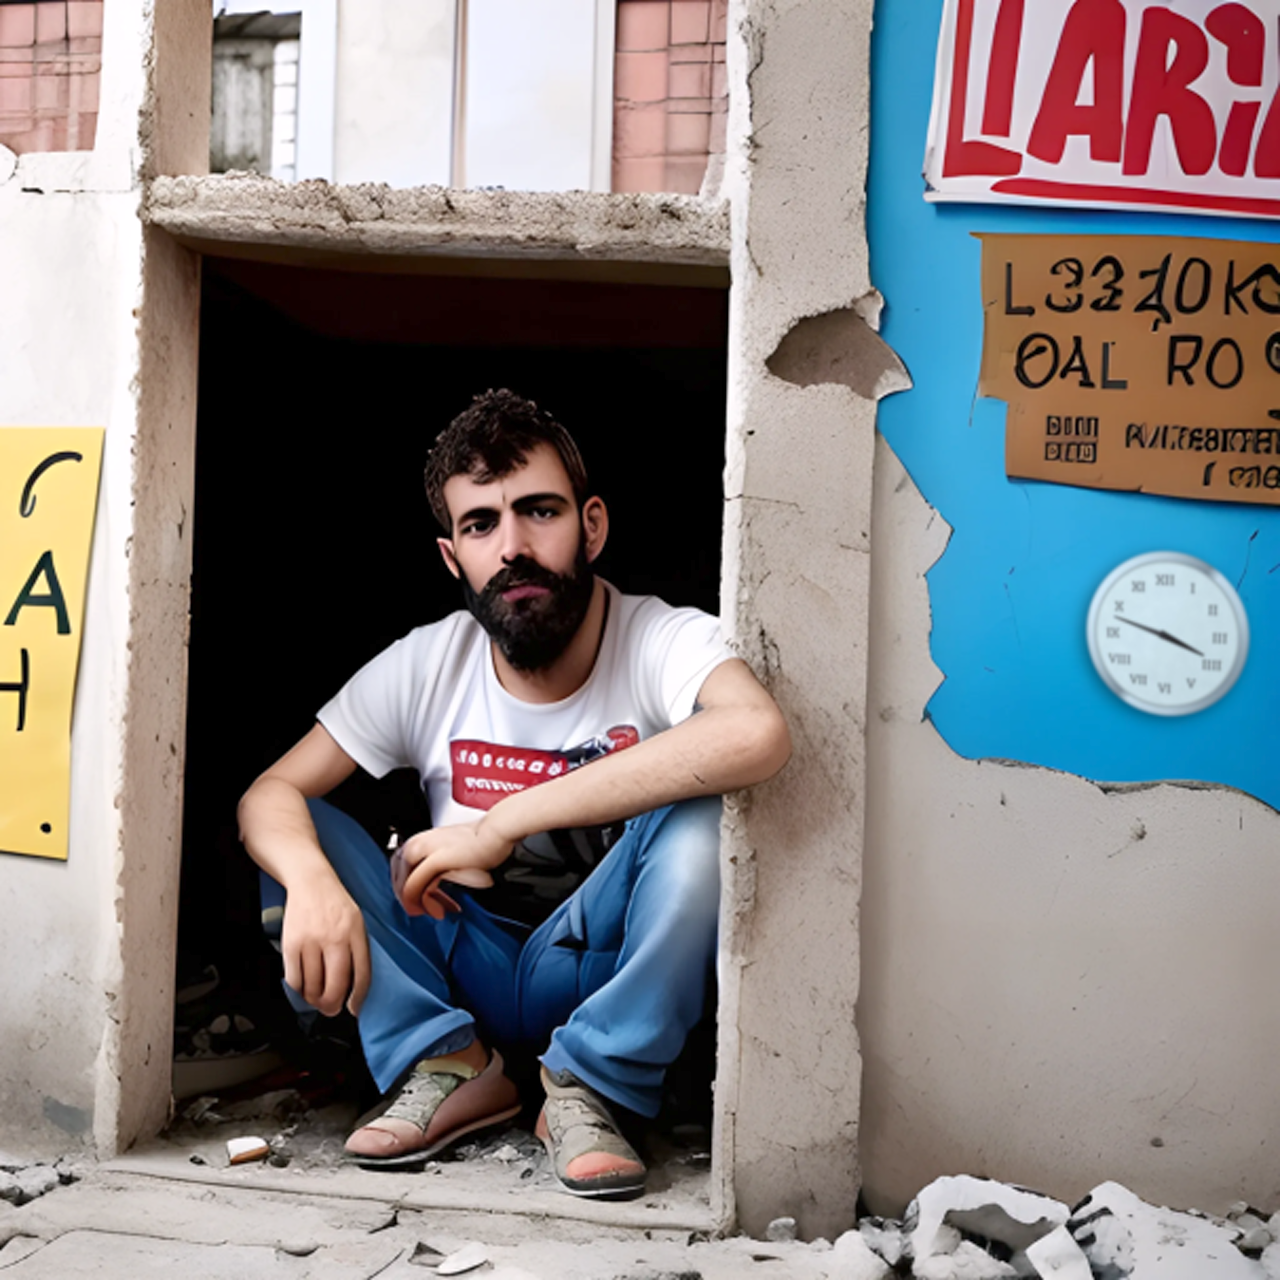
{"hour": 3, "minute": 48}
